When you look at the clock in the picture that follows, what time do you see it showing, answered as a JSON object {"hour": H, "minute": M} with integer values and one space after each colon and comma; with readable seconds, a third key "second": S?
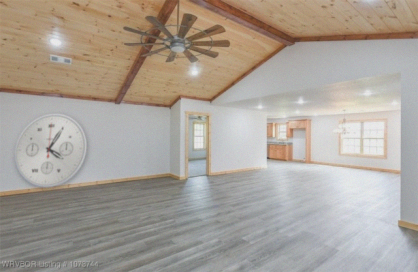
{"hour": 4, "minute": 5}
